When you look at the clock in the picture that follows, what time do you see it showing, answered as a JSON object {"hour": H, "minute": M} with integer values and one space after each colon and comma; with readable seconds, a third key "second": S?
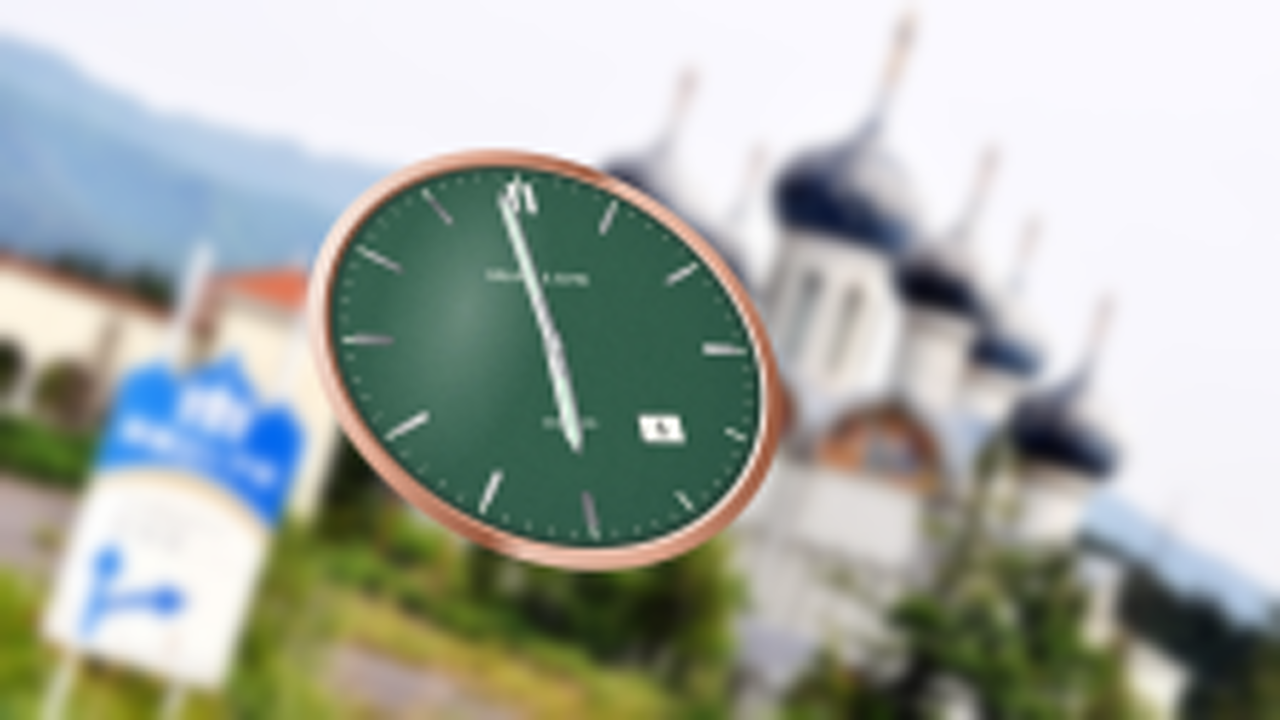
{"hour": 5, "minute": 59}
